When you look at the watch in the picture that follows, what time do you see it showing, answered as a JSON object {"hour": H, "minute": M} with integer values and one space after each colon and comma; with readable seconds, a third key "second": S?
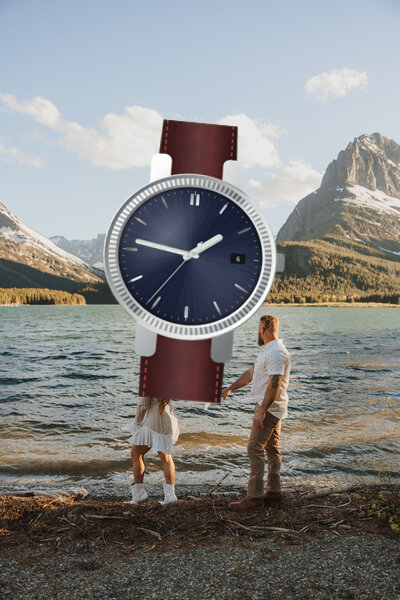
{"hour": 1, "minute": 46, "second": 36}
